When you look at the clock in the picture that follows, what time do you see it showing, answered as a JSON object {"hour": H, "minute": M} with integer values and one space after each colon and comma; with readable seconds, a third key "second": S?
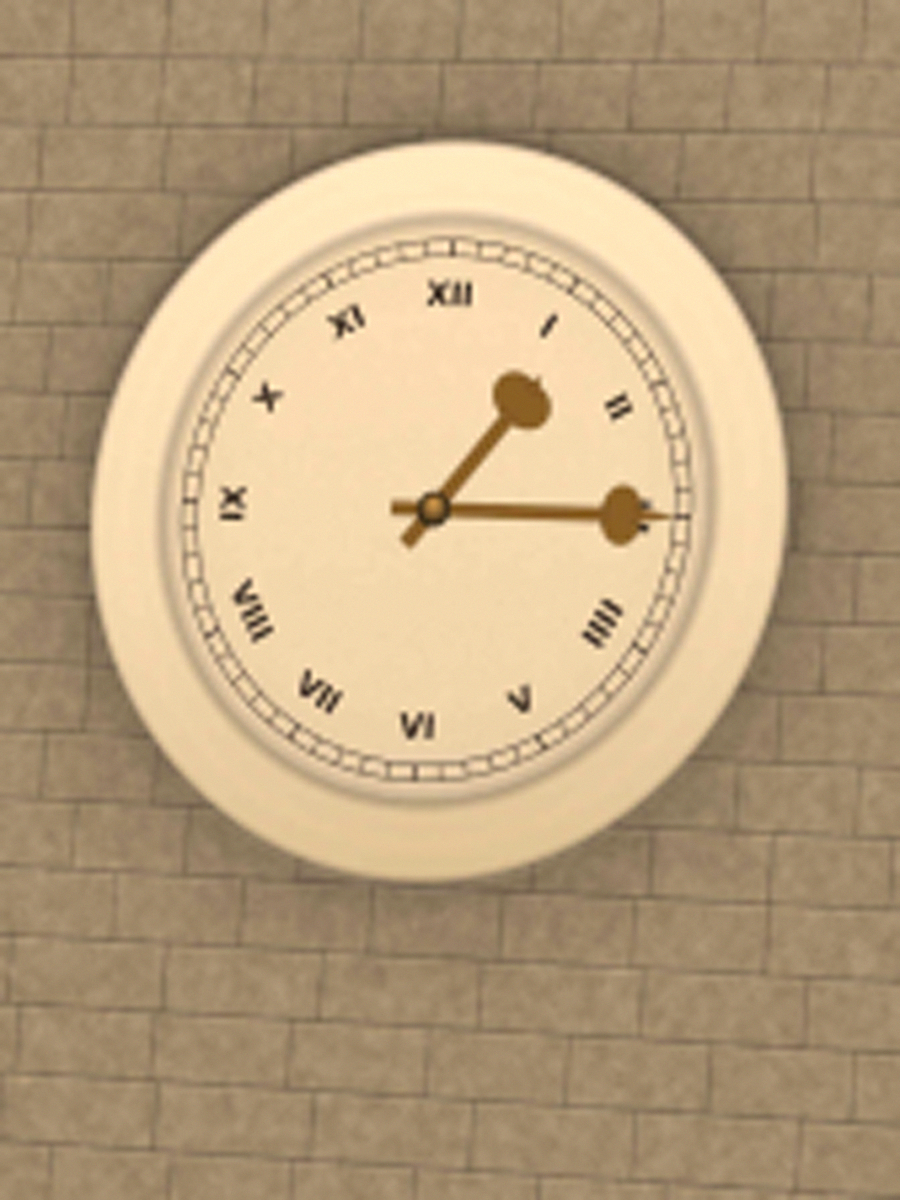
{"hour": 1, "minute": 15}
